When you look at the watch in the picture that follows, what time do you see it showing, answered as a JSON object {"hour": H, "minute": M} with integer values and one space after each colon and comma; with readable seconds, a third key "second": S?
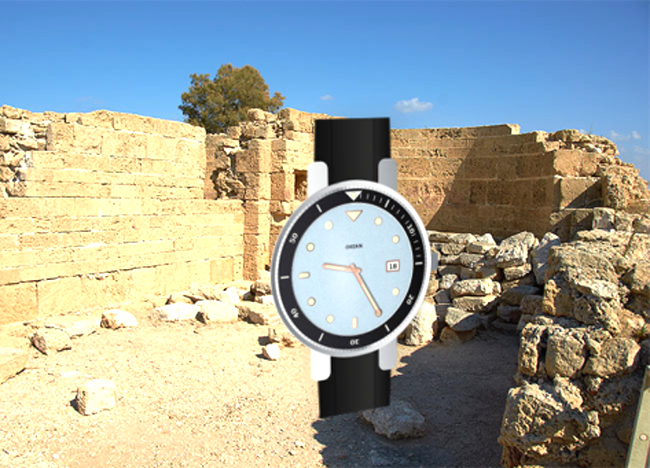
{"hour": 9, "minute": 25}
